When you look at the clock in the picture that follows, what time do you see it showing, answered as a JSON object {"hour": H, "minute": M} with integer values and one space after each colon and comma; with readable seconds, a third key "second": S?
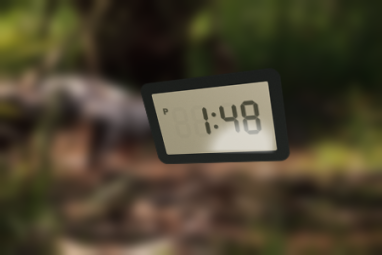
{"hour": 1, "minute": 48}
